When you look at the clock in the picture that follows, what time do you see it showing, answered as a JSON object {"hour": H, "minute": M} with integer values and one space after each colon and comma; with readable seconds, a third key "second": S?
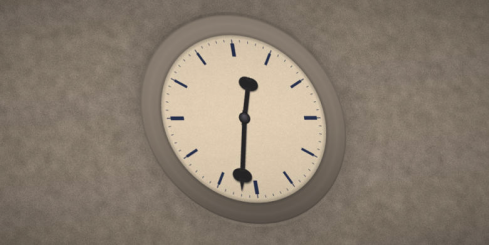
{"hour": 12, "minute": 32}
